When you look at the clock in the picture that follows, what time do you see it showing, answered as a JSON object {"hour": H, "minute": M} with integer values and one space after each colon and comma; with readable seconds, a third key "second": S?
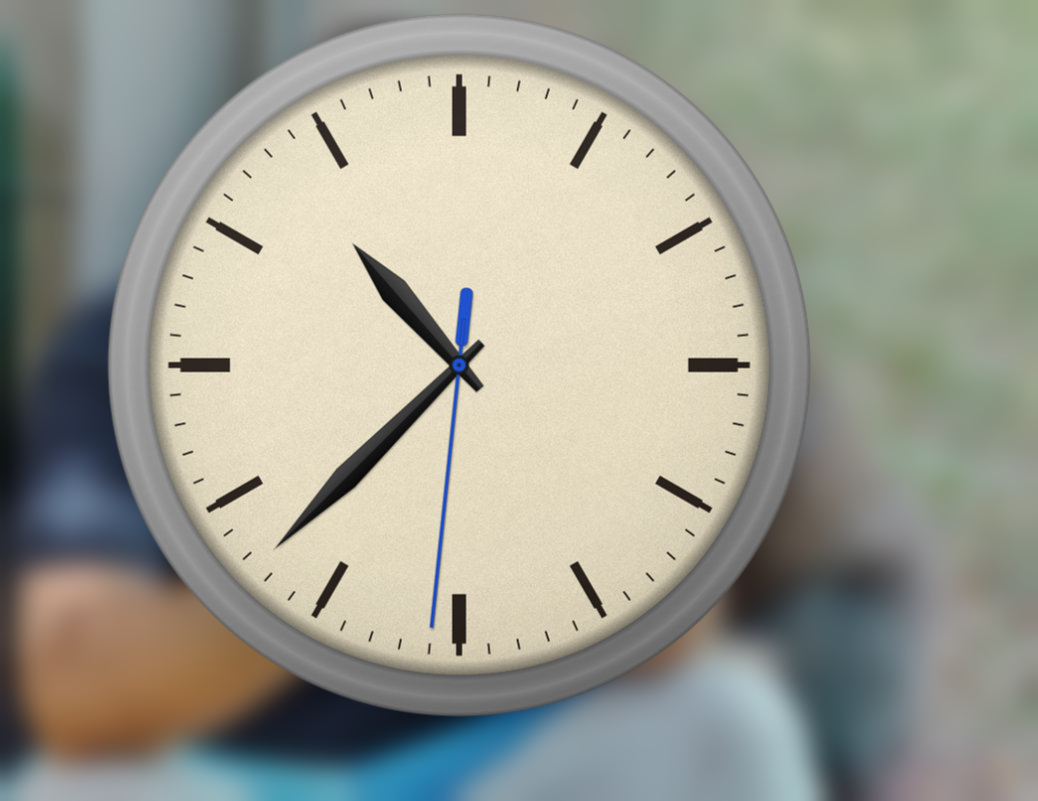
{"hour": 10, "minute": 37, "second": 31}
